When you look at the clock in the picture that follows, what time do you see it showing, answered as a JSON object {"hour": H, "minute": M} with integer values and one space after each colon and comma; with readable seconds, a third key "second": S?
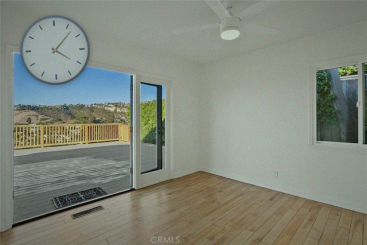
{"hour": 4, "minute": 7}
